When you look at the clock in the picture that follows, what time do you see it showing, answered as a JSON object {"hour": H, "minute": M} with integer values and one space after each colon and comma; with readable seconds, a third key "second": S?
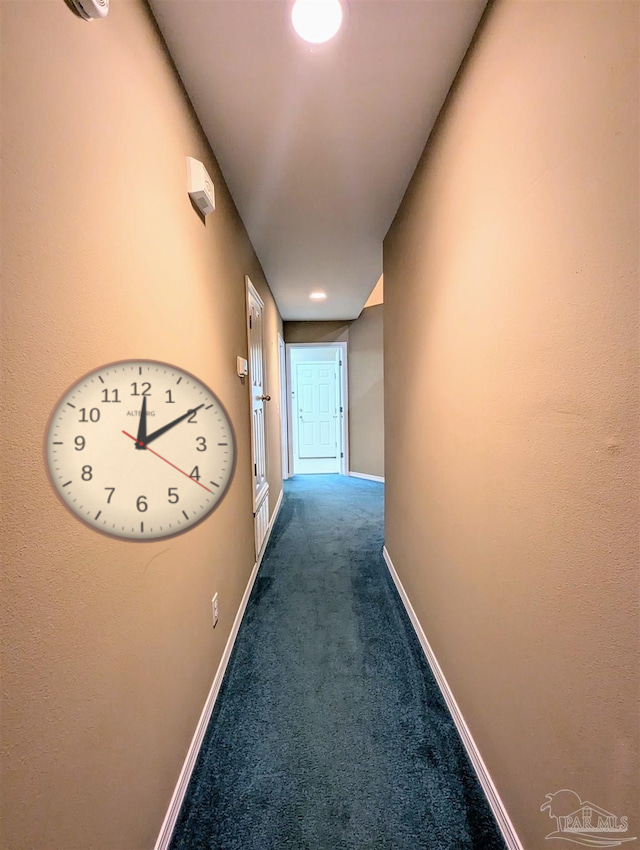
{"hour": 12, "minute": 9, "second": 21}
